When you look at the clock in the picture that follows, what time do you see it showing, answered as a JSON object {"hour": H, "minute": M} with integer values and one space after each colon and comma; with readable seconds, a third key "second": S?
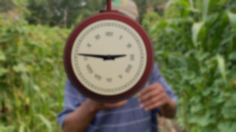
{"hour": 2, "minute": 46}
